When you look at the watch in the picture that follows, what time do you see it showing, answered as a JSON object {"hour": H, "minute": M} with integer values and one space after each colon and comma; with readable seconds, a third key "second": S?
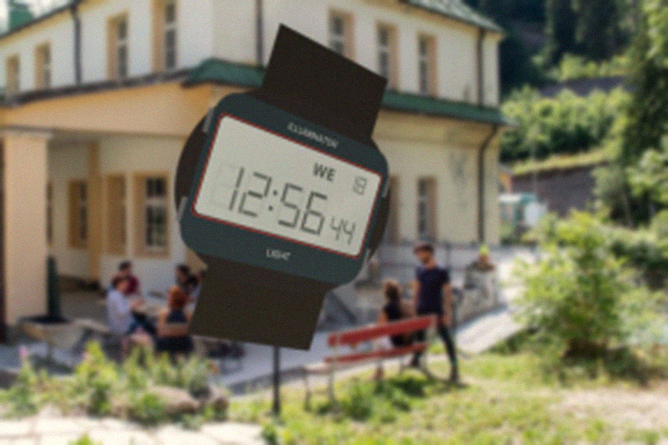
{"hour": 12, "minute": 56, "second": 44}
